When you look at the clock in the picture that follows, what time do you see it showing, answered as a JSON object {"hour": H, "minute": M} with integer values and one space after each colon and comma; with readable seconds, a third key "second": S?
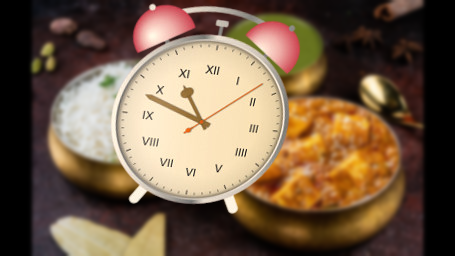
{"hour": 10, "minute": 48, "second": 8}
